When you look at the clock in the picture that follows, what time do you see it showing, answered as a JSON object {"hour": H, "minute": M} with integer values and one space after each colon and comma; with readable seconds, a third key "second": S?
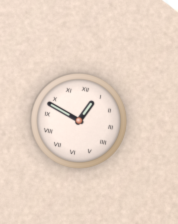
{"hour": 12, "minute": 48}
